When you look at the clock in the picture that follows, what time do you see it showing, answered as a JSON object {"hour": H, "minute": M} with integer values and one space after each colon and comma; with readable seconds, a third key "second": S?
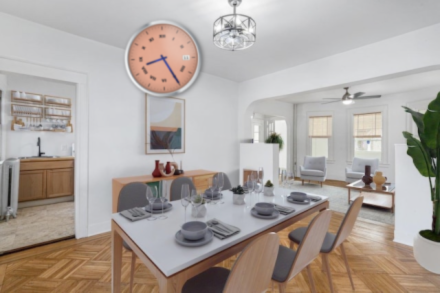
{"hour": 8, "minute": 25}
